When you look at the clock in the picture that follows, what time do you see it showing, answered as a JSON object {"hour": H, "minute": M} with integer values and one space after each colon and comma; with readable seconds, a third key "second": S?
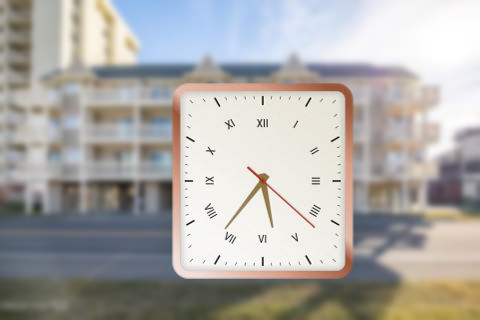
{"hour": 5, "minute": 36, "second": 22}
